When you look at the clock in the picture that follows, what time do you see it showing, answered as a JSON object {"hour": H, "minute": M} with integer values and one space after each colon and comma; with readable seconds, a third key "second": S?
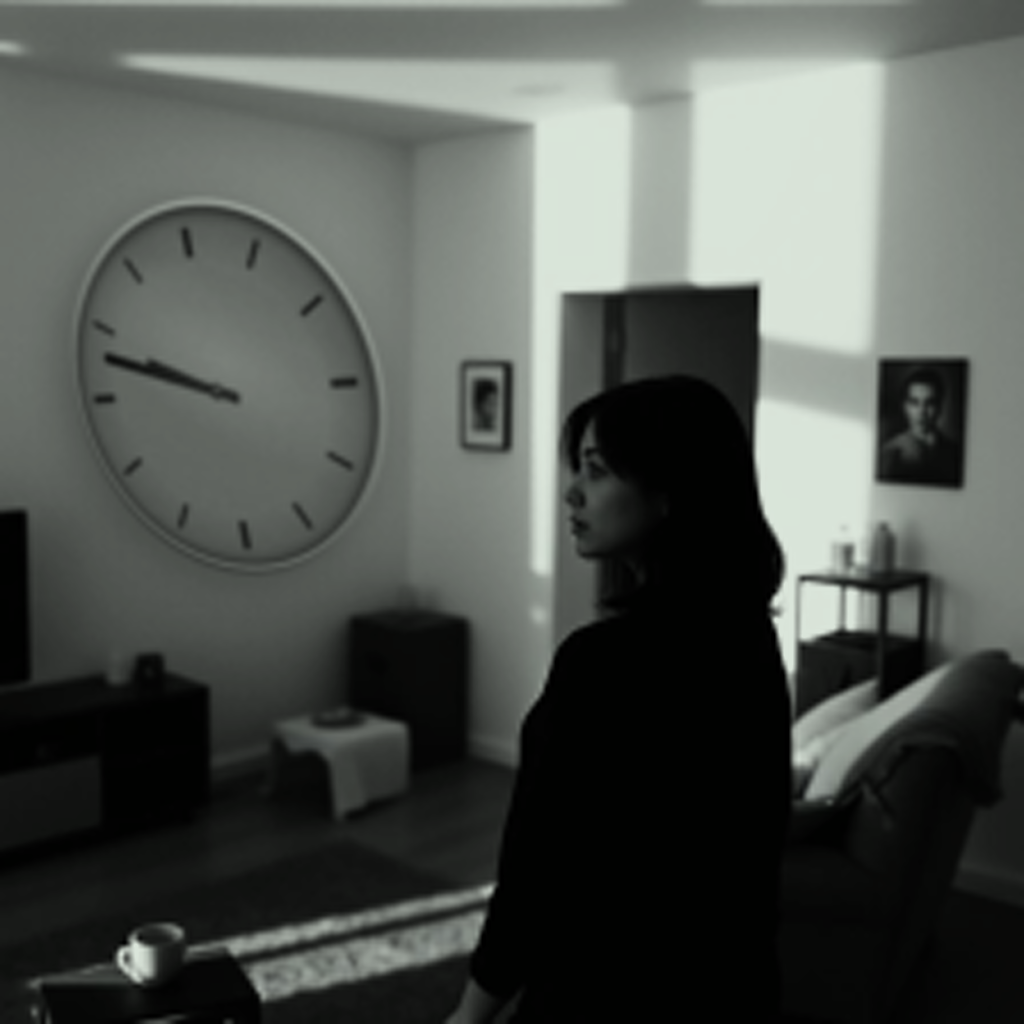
{"hour": 9, "minute": 48}
